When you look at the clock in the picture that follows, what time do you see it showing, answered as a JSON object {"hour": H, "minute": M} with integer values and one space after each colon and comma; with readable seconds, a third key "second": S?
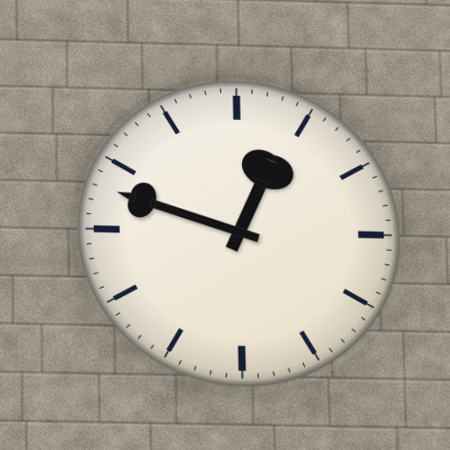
{"hour": 12, "minute": 48}
